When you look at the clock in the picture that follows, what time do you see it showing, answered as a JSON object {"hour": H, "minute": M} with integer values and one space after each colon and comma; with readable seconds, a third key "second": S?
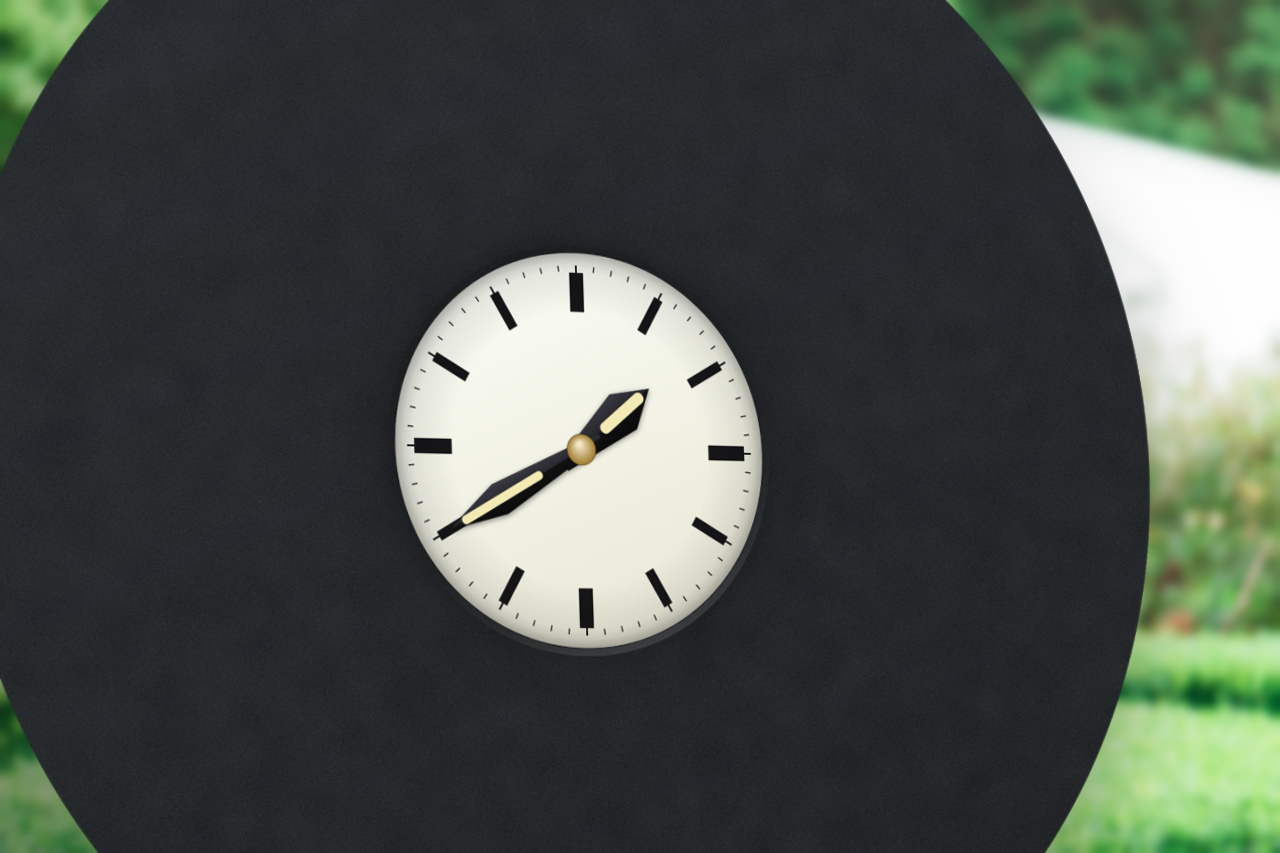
{"hour": 1, "minute": 40}
